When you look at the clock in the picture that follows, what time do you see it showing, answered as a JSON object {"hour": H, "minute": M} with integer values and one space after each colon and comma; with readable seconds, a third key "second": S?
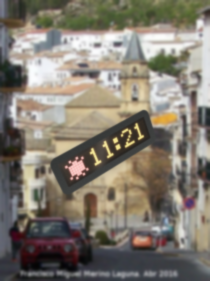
{"hour": 11, "minute": 21}
